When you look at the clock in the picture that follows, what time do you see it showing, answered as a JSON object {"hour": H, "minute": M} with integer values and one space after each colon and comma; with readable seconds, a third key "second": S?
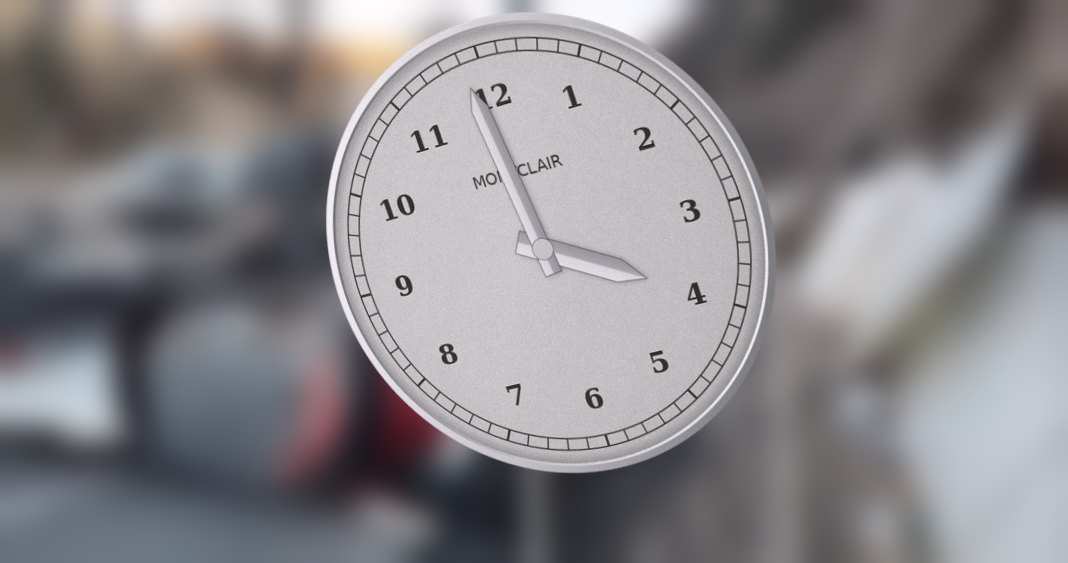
{"hour": 3, "minute": 59}
